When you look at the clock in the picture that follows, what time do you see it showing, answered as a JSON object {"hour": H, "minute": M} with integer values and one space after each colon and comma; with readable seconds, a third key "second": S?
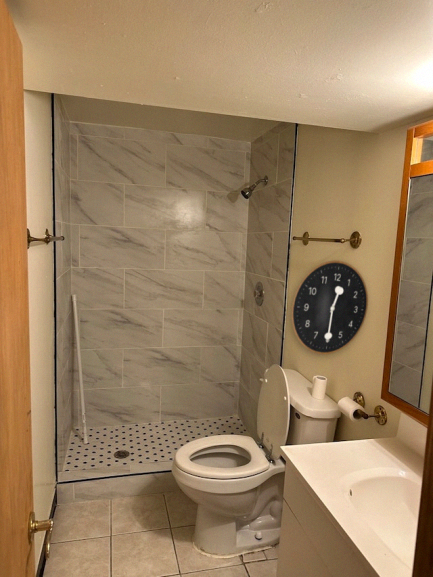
{"hour": 12, "minute": 30}
